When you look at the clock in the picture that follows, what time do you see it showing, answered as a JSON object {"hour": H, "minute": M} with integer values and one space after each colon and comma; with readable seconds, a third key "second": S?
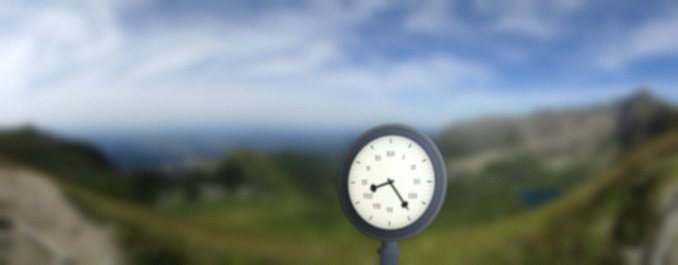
{"hour": 8, "minute": 24}
